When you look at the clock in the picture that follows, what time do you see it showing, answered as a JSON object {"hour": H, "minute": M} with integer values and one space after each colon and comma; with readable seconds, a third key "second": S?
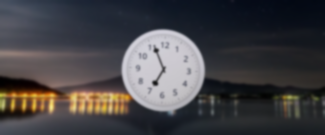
{"hour": 6, "minute": 56}
